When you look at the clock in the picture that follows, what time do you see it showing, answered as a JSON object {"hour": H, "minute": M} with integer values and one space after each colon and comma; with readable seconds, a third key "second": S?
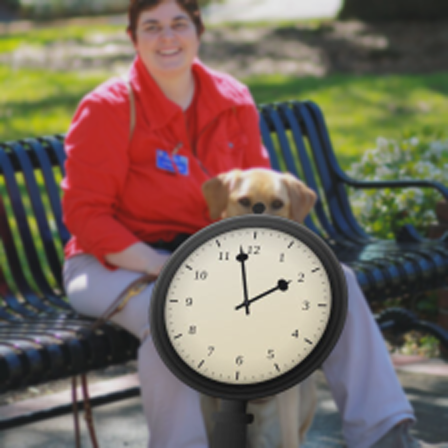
{"hour": 1, "minute": 58}
